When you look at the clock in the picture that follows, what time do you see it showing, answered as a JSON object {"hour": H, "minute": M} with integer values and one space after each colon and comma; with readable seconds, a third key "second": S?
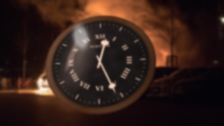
{"hour": 12, "minute": 26}
